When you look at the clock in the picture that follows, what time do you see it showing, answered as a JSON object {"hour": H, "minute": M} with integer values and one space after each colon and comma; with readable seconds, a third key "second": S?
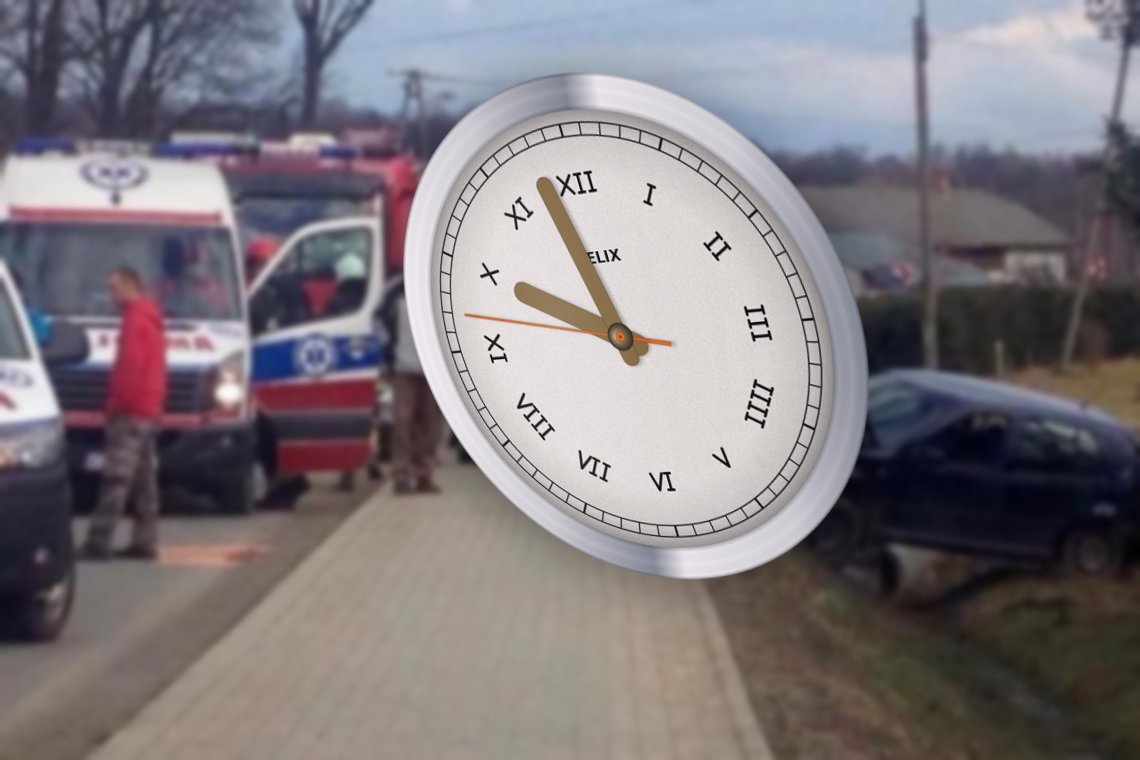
{"hour": 9, "minute": 57, "second": 47}
